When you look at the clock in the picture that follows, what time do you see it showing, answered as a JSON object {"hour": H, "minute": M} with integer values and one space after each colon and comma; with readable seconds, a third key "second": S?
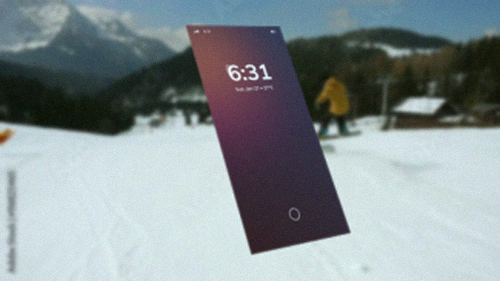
{"hour": 6, "minute": 31}
